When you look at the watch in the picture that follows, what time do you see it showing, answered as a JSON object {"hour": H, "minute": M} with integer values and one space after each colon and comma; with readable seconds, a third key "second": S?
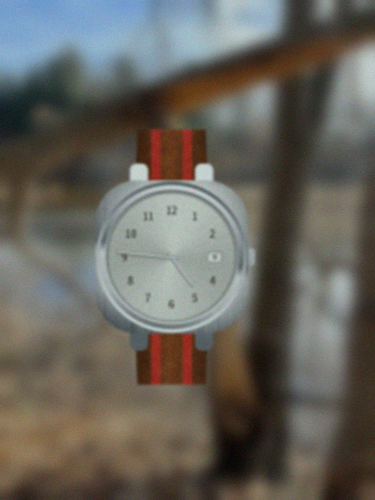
{"hour": 4, "minute": 46}
